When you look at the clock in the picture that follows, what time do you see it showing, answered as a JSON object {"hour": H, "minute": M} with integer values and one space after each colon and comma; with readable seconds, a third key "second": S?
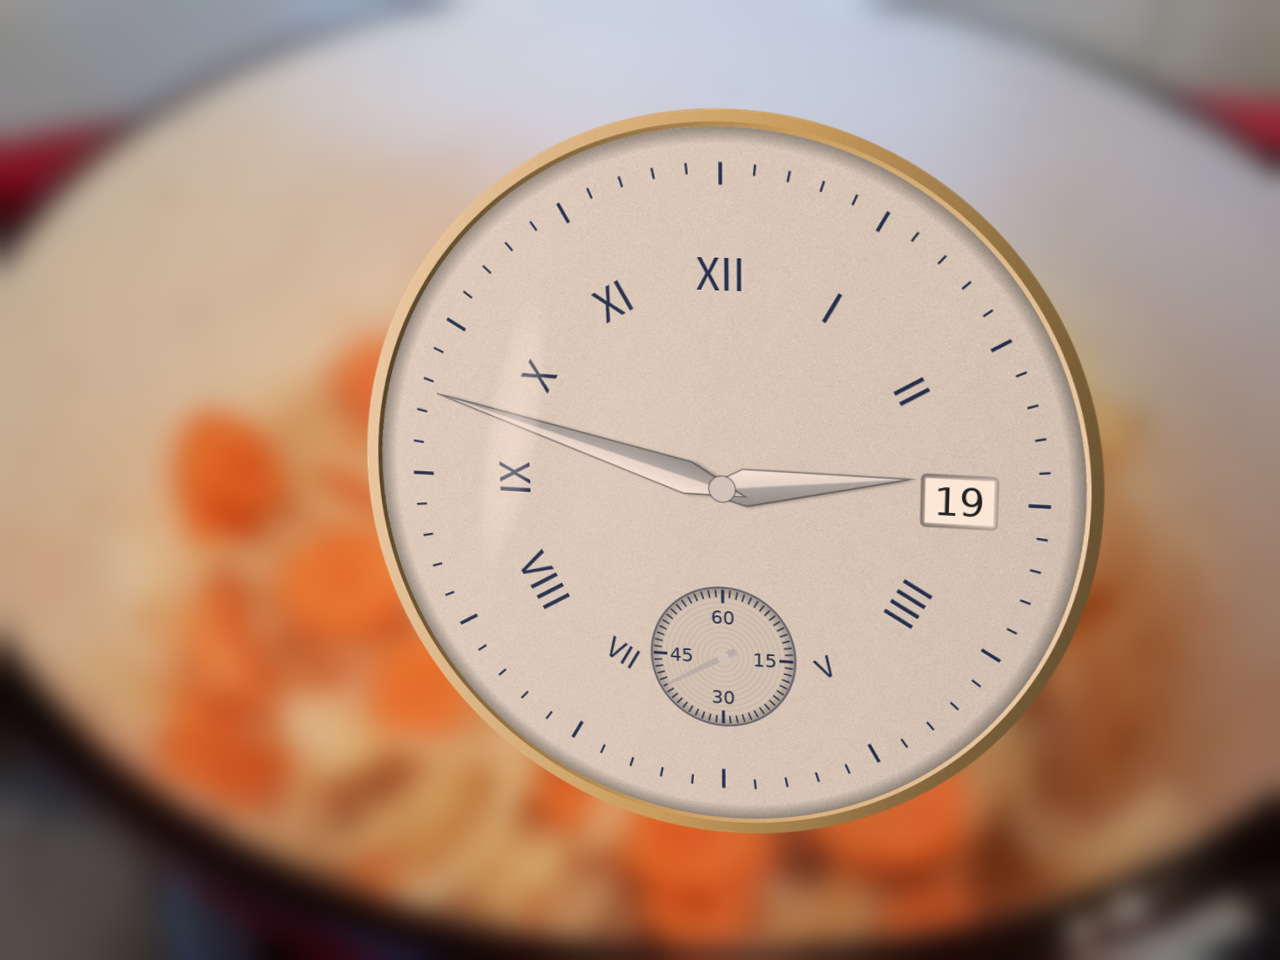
{"hour": 2, "minute": 47, "second": 40}
